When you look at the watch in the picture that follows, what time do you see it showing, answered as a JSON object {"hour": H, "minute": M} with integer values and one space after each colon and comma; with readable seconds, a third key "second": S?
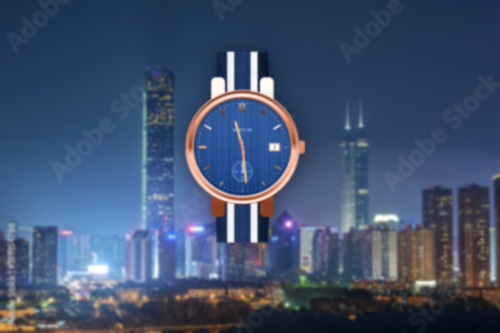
{"hour": 11, "minute": 29}
